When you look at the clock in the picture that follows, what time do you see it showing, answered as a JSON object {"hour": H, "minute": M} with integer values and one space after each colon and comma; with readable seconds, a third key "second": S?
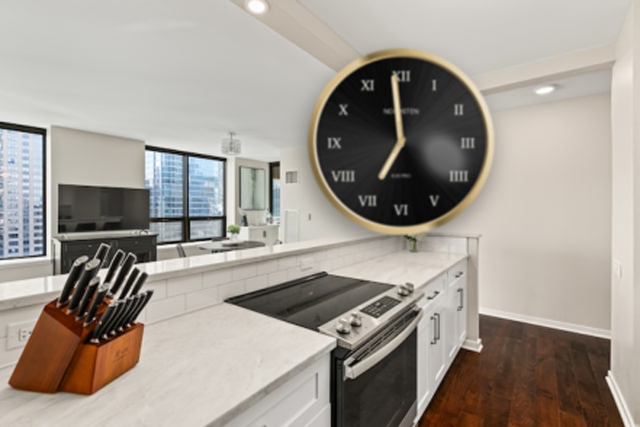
{"hour": 6, "minute": 59}
